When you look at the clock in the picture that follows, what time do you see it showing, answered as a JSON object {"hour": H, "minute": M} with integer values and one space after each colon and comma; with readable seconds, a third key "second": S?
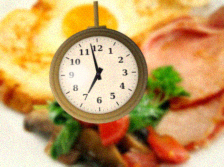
{"hour": 6, "minute": 58}
